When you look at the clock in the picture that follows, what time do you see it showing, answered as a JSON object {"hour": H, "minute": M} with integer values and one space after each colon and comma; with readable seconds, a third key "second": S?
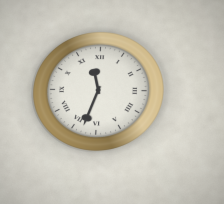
{"hour": 11, "minute": 33}
